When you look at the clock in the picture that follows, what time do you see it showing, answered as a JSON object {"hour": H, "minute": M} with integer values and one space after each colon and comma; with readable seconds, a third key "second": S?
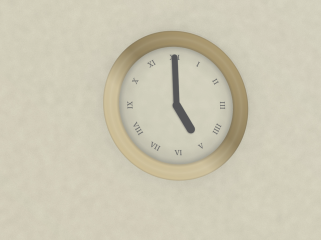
{"hour": 5, "minute": 0}
